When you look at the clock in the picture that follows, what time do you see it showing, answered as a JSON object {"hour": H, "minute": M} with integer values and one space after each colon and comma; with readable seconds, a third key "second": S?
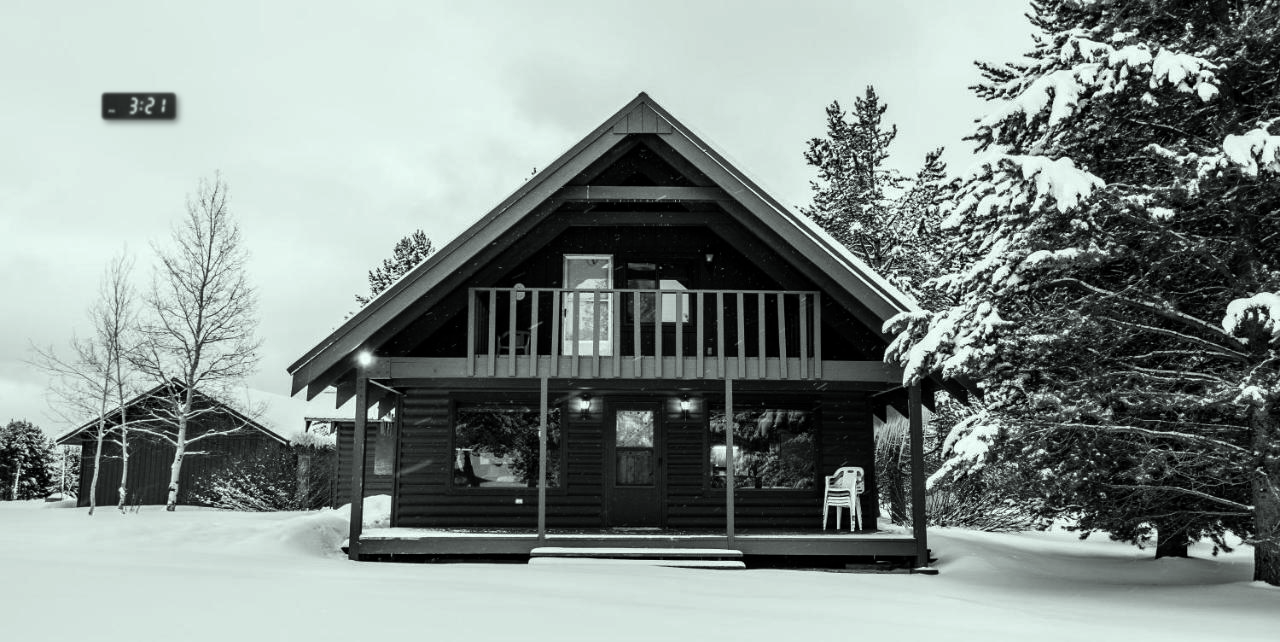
{"hour": 3, "minute": 21}
